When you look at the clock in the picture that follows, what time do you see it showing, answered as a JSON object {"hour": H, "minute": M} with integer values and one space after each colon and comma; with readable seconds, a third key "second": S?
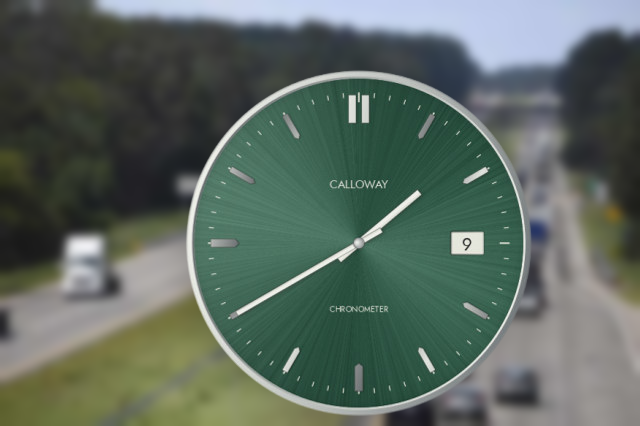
{"hour": 1, "minute": 40}
